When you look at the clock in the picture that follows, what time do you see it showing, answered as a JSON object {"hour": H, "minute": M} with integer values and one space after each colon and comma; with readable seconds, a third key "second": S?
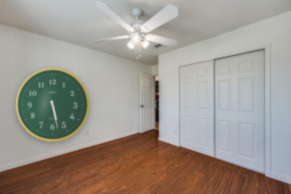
{"hour": 5, "minute": 28}
